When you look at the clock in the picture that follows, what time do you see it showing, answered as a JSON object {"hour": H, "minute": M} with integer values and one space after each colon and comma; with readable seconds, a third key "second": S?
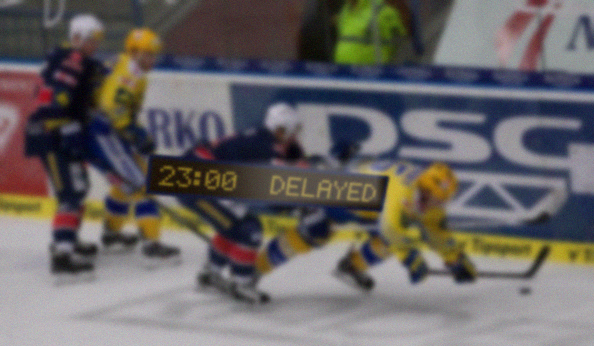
{"hour": 23, "minute": 0}
